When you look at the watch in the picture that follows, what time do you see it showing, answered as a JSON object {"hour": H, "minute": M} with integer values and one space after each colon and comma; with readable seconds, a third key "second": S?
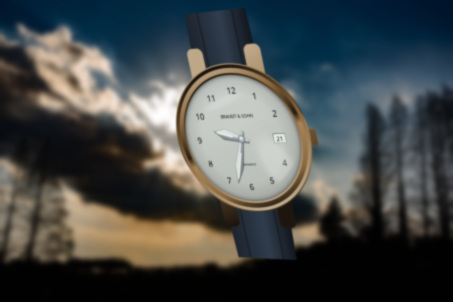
{"hour": 9, "minute": 33}
